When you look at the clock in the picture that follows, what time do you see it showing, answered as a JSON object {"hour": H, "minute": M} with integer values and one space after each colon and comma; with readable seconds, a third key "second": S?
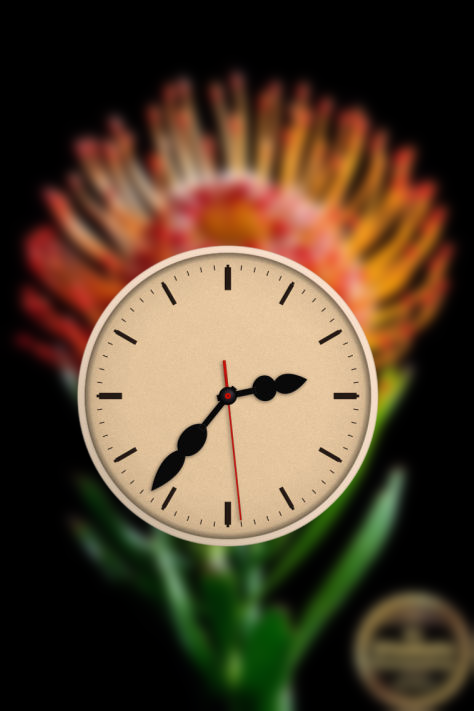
{"hour": 2, "minute": 36, "second": 29}
